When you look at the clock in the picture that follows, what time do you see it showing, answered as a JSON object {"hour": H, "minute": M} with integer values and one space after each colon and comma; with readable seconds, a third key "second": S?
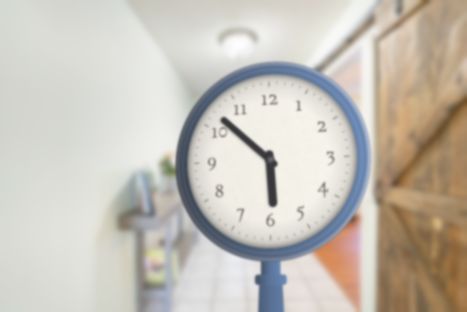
{"hour": 5, "minute": 52}
